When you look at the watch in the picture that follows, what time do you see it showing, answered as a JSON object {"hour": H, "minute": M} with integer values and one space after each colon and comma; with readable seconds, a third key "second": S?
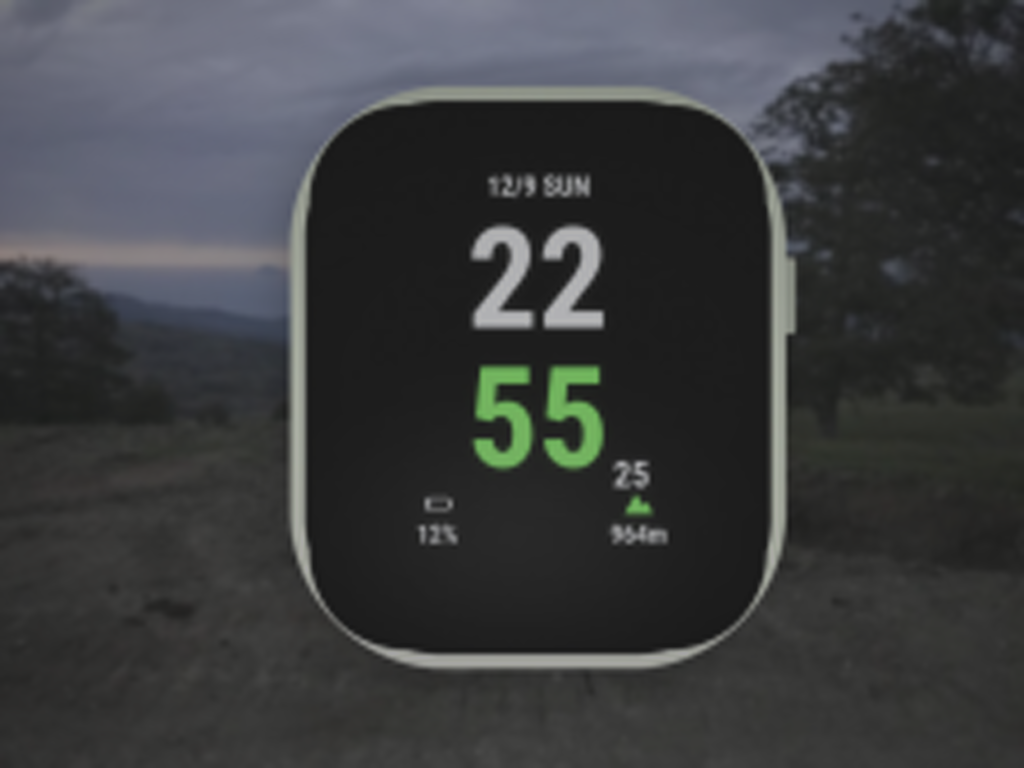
{"hour": 22, "minute": 55, "second": 25}
